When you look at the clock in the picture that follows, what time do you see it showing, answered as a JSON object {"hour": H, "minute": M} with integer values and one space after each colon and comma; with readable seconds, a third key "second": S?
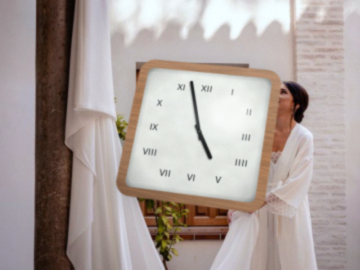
{"hour": 4, "minute": 57}
